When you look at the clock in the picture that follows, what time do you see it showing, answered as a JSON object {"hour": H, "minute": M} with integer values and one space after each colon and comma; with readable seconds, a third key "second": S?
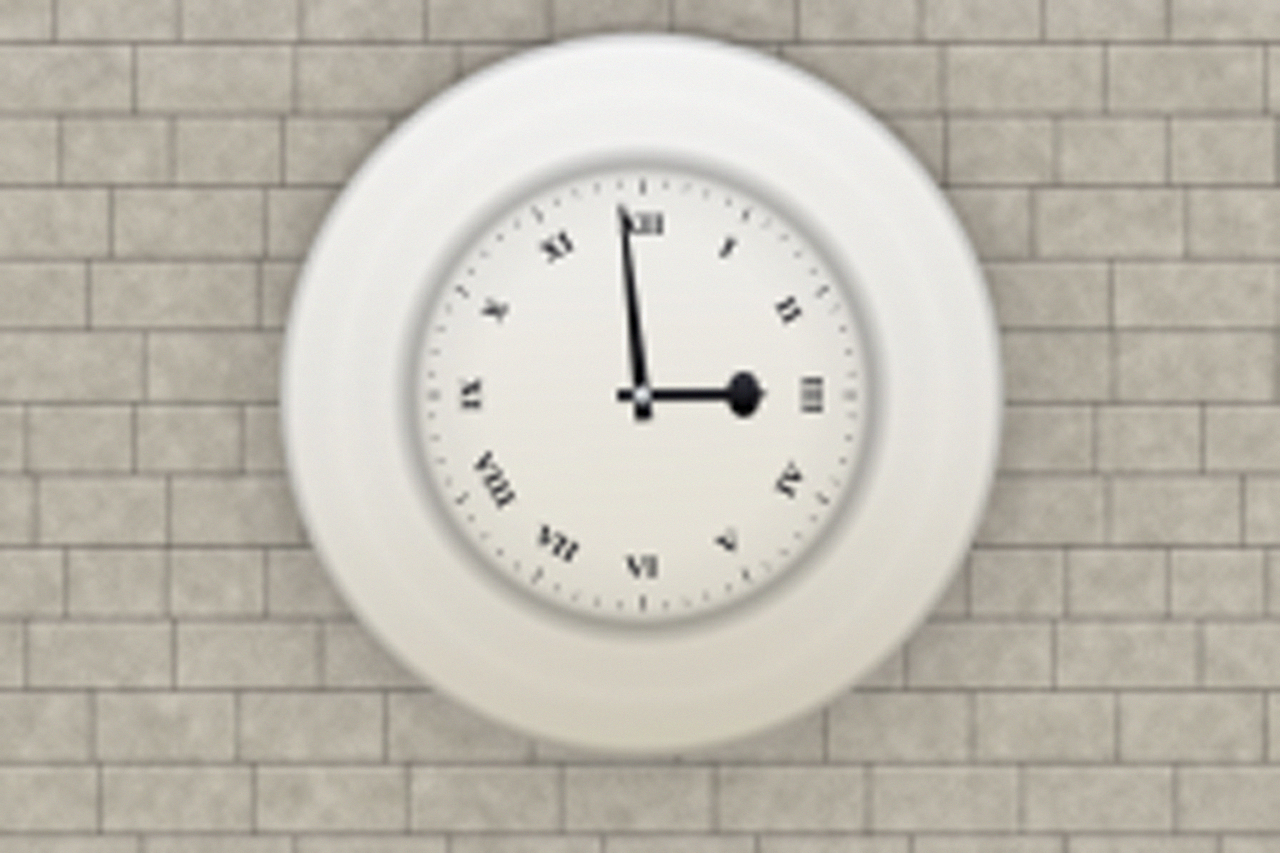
{"hour": 2, "minute": 59}
